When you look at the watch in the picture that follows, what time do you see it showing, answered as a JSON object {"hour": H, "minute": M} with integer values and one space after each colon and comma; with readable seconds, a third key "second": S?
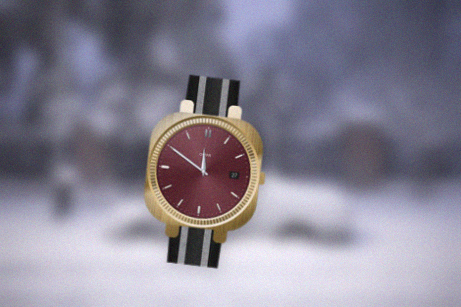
{"hour": 11, "minute": 50}
